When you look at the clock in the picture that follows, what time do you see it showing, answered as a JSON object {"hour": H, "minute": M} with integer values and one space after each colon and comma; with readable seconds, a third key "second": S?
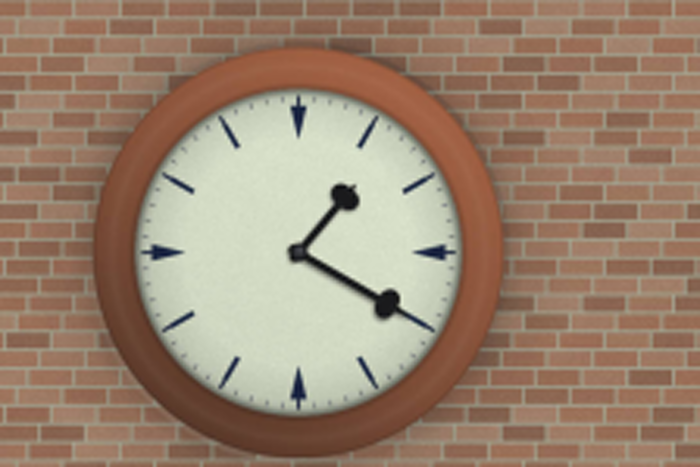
{"hour": 1, "minute": 20}
